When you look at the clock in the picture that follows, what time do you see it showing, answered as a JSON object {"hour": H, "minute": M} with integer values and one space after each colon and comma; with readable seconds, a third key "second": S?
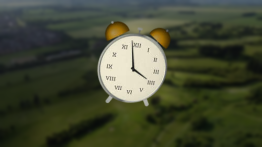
{"hour": 3, "minute": 58}
